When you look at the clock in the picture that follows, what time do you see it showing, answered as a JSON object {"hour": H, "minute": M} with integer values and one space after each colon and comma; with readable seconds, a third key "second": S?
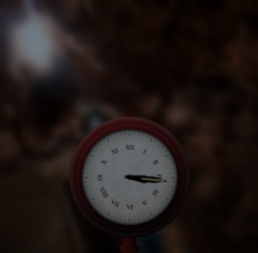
{"hour": 3, "minute": 16}
